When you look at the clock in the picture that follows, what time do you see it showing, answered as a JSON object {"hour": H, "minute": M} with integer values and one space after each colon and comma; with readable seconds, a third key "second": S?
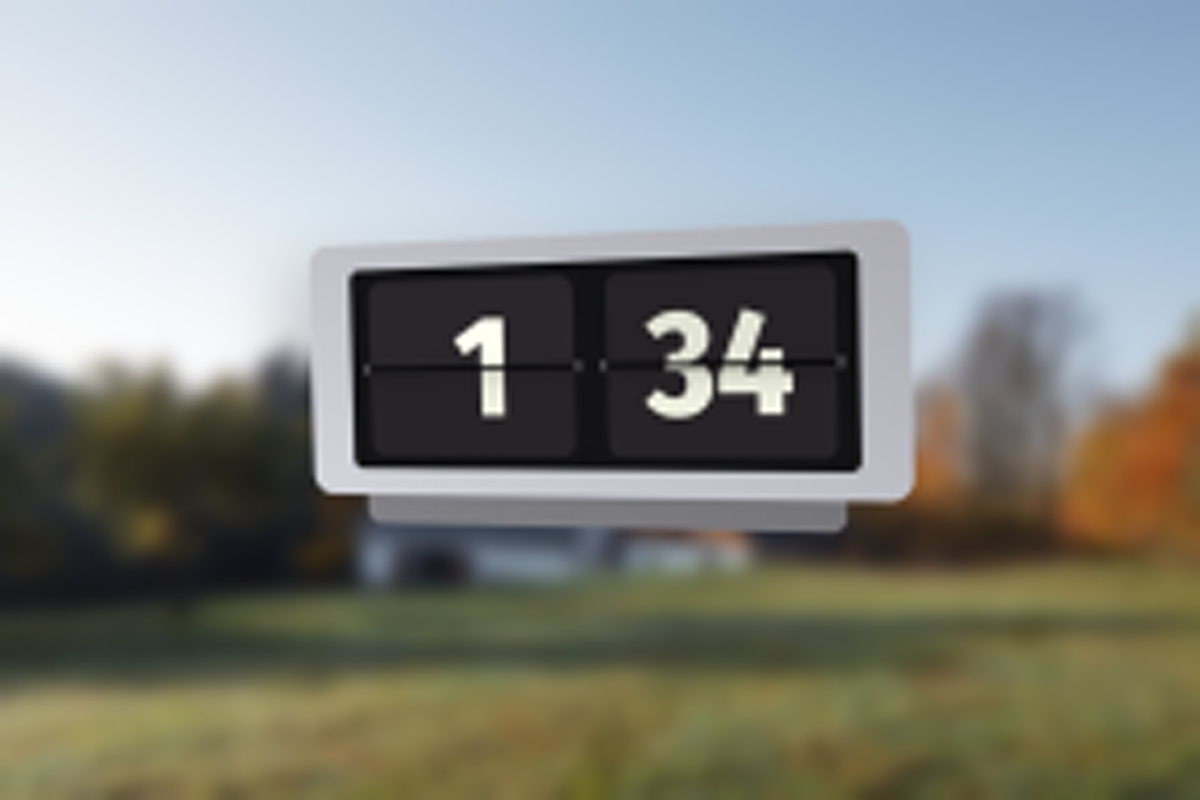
{"hour": 1, "minute": 34}
